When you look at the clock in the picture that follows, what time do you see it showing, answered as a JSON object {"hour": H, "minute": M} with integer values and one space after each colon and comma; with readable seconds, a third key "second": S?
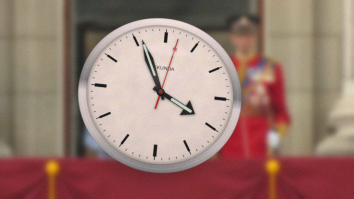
{"hour": 3, "minute": 56, "second": 2}
